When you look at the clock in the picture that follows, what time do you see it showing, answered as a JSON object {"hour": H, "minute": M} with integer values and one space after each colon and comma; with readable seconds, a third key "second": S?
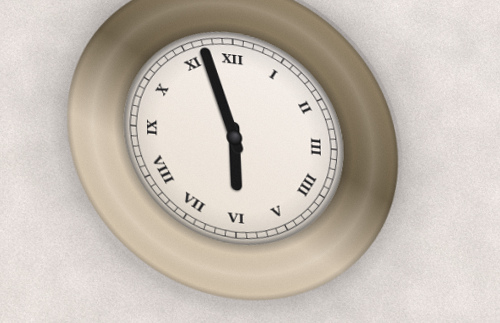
{"hour": 5, "minute": 57}
